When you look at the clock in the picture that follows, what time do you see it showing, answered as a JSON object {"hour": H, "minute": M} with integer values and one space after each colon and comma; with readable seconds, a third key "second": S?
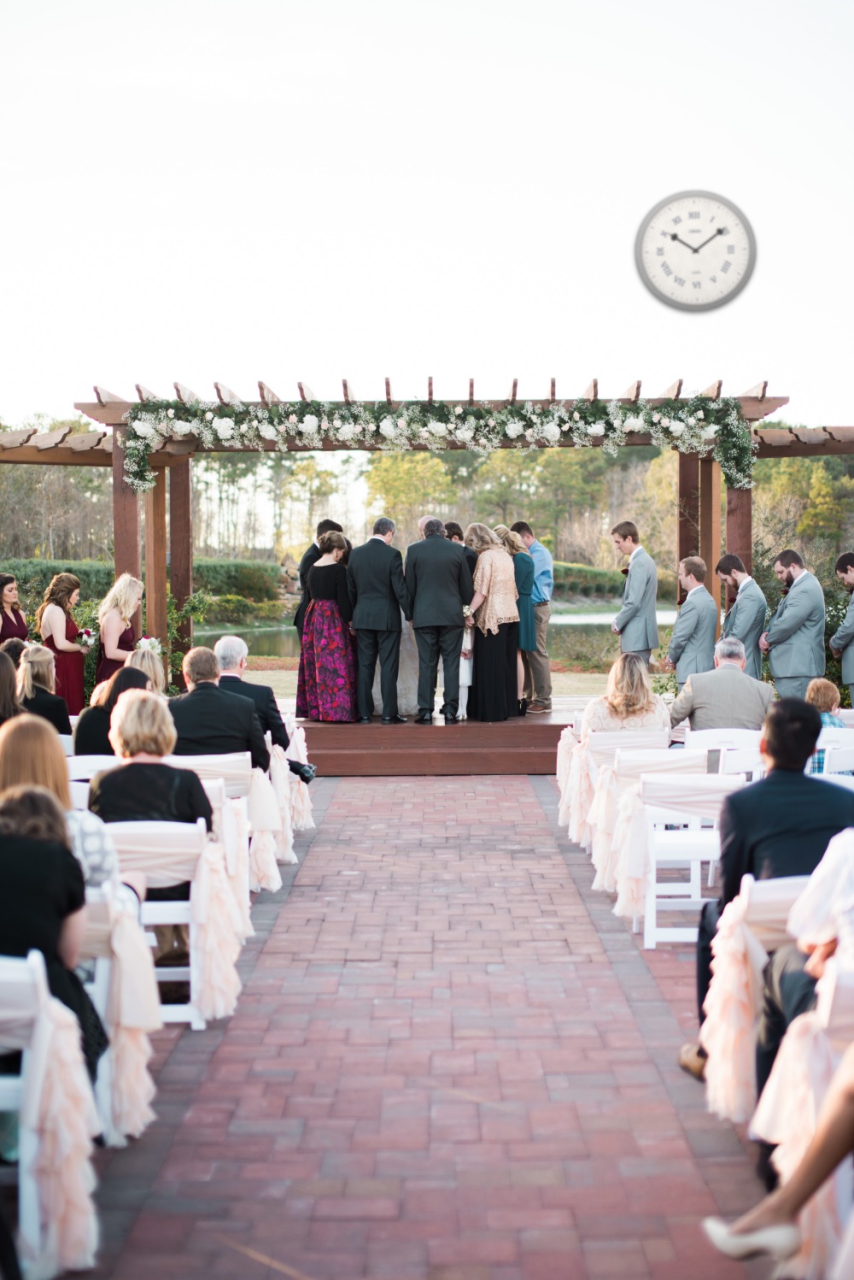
{"hour": 10, "minute": 9}
